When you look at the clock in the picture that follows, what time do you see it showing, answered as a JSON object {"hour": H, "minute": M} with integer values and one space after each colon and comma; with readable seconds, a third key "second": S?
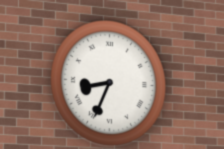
{"hour": 8, "minute": 34}
